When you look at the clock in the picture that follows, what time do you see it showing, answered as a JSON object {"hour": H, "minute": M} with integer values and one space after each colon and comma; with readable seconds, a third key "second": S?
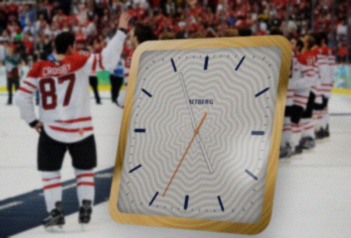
{"hour": 4, "minute": 55, "second": 34}
